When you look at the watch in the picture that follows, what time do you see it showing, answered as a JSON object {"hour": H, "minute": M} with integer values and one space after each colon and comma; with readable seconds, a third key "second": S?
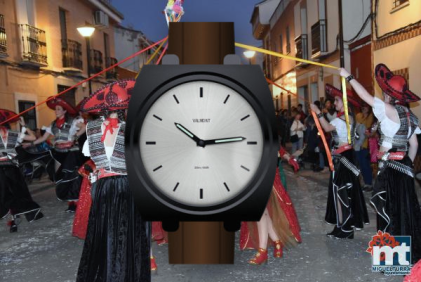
{"hour": 10, "minute": 14}
